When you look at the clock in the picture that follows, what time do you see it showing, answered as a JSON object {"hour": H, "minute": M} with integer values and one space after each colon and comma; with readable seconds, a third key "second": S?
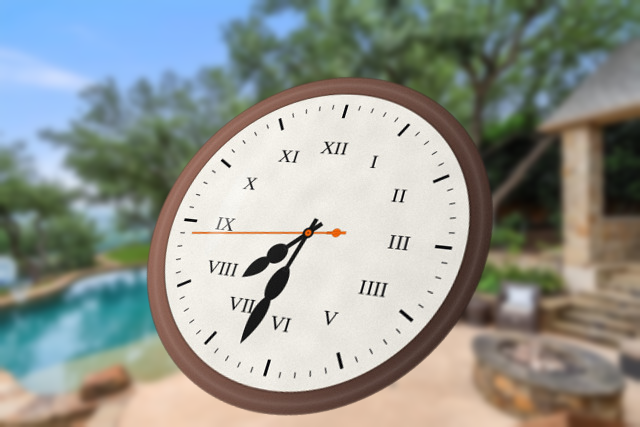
{"hour": 7, "minute": 32, "second": 44}
